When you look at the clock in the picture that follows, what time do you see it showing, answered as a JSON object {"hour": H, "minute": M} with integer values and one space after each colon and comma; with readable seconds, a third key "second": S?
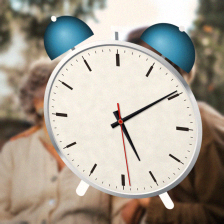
{"hour": 5, "minute": 9, "second": 29}
